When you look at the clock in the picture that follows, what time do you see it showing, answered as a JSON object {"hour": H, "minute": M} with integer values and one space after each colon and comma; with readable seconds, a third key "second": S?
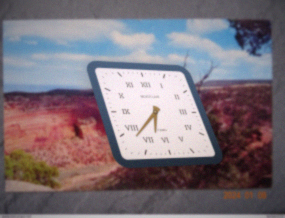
{"hour": 6, "minute": 38}
